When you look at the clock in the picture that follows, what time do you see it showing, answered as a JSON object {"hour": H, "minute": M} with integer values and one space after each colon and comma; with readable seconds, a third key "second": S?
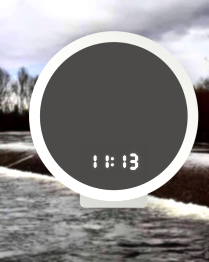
{"hour": 11, "minute": 13}
